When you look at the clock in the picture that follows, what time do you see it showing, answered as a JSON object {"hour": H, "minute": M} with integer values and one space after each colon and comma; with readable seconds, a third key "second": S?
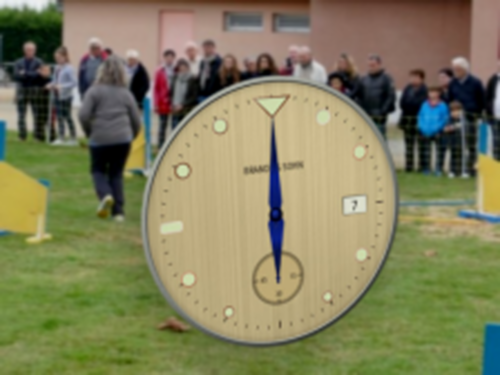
{"hour": 6, "minute": 0}
